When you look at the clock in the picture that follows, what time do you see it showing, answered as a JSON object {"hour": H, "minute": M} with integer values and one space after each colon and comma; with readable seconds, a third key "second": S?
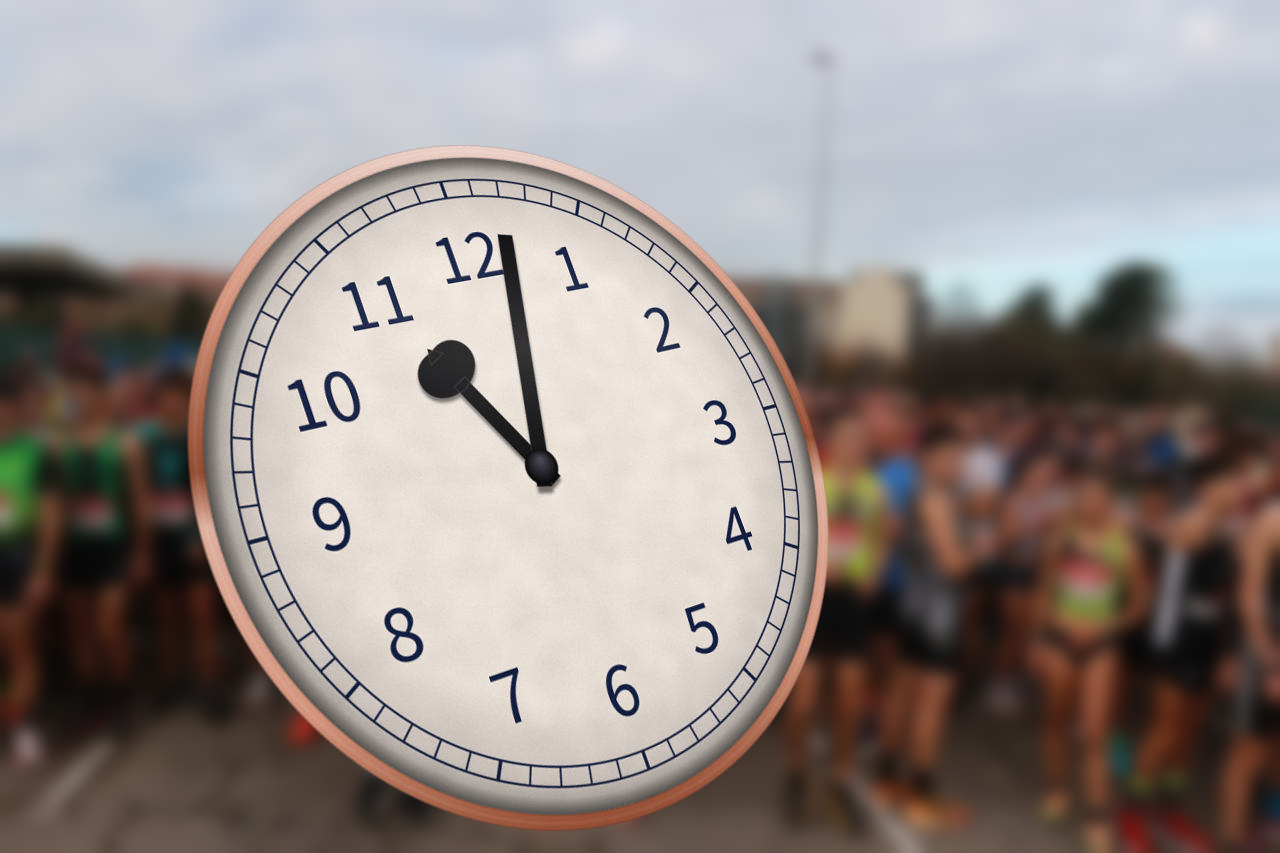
{"hour": 11, "minute": 2}
